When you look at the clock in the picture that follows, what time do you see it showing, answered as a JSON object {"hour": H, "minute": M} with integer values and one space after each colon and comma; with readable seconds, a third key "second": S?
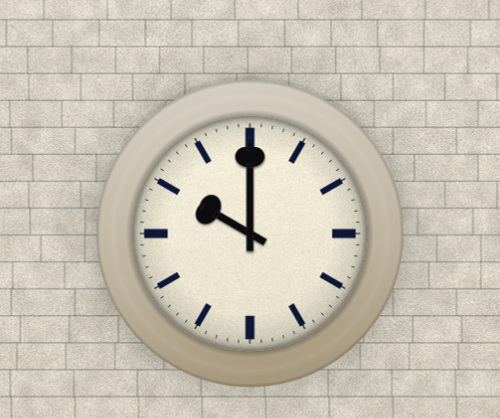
{"hour": 10, "minute": 0}
